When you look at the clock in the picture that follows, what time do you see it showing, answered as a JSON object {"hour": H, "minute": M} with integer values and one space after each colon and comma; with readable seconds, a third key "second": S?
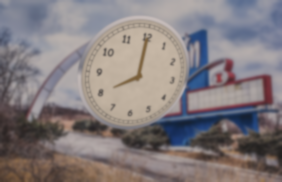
{"hour": 8, "minute": 0}
